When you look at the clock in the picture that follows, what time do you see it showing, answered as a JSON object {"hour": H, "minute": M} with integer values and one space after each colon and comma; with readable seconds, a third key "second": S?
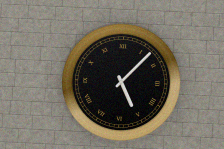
{"hour": 5, "minute": 7}
